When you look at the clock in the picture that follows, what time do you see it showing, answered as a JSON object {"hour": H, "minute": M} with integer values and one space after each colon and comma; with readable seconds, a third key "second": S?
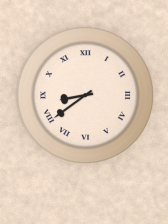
{"hour": 8, "minute": 39}
